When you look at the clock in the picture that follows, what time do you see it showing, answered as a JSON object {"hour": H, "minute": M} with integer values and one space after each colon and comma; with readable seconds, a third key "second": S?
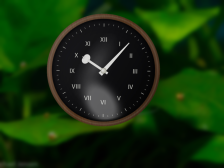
{"hour": 10, "minute": 7}
